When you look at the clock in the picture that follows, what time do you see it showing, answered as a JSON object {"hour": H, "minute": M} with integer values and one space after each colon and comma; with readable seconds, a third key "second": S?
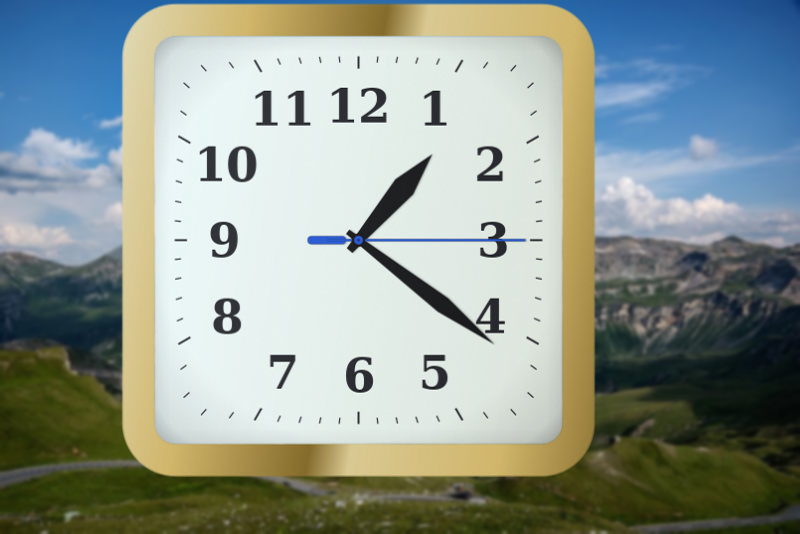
{"hour": 1, "minute": 21, "second": 15}
